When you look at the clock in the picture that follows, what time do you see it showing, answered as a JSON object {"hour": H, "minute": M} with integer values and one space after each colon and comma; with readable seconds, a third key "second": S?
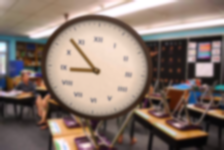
{"hour": 8, "minute": 53}
